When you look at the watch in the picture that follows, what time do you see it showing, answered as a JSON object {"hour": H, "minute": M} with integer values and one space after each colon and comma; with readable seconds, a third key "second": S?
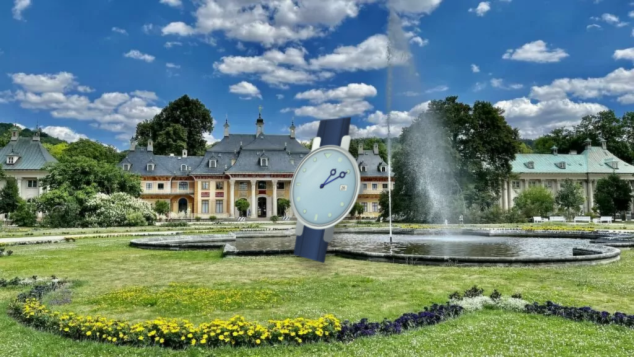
{"hour": 1, "minute": 10}
